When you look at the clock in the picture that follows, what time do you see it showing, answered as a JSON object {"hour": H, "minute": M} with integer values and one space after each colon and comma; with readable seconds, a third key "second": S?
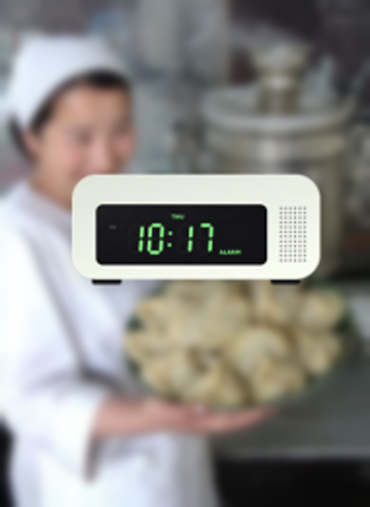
{"hour": 10, "minute": 17}
